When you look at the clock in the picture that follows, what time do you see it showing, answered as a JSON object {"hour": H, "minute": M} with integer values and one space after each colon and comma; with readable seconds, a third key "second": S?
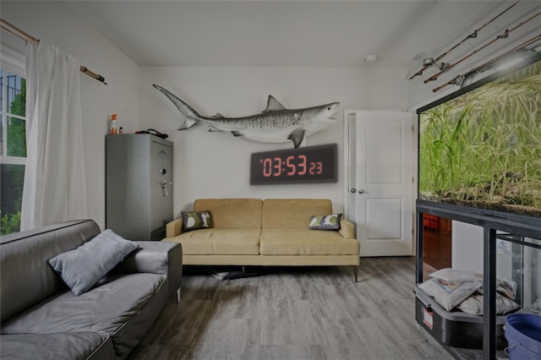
{"hour": 3, "minute": 53, "second": 23}
